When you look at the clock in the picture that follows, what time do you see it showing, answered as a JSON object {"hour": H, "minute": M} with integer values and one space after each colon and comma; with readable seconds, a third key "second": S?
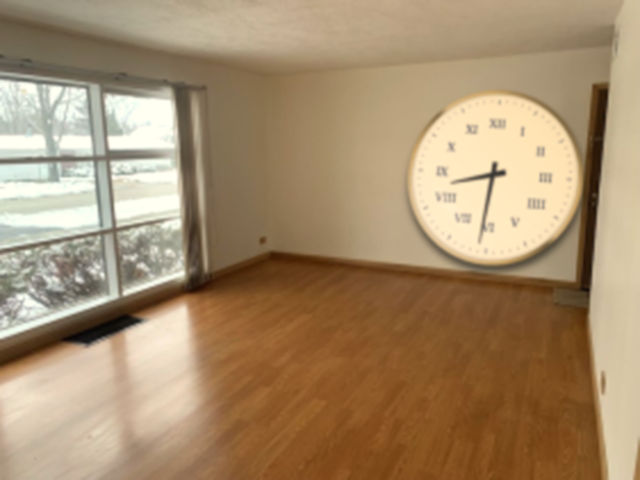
{"hour": 8, "minute": 31}
